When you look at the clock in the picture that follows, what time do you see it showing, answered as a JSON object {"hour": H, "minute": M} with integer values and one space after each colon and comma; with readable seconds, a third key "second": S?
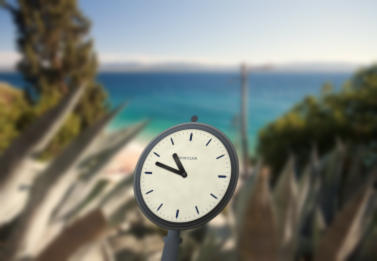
{"hour": 10, "minute": 48}
